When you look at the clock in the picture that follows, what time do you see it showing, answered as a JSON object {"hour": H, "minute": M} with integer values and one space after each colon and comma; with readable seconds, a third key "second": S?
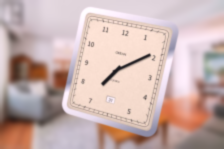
{"hour": 7, "minute": 9}
